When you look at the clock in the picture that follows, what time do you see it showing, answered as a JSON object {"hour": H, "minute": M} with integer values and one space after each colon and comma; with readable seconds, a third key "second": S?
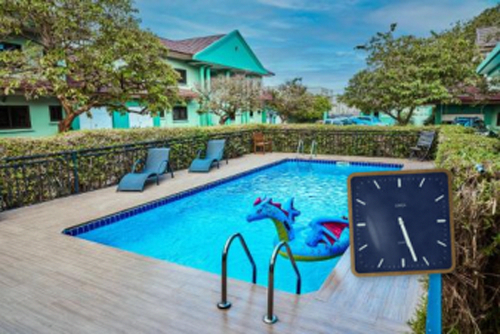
{"hour": 5, "minute": 27}
